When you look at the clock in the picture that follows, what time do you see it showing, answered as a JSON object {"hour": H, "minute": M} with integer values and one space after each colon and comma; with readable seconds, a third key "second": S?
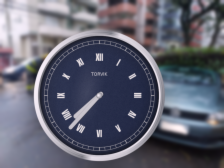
{"hour": 7, "minute": 37}
